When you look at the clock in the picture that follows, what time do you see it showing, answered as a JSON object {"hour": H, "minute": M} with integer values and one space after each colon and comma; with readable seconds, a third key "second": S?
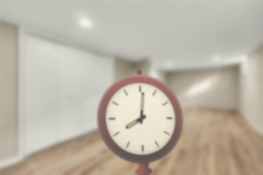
{"hour": 8, "minute": 1}
